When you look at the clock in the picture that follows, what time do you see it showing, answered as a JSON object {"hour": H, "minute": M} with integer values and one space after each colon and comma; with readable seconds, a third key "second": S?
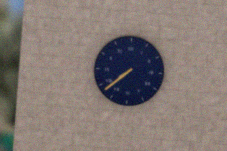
{"hour": 7, "minute": 38}
